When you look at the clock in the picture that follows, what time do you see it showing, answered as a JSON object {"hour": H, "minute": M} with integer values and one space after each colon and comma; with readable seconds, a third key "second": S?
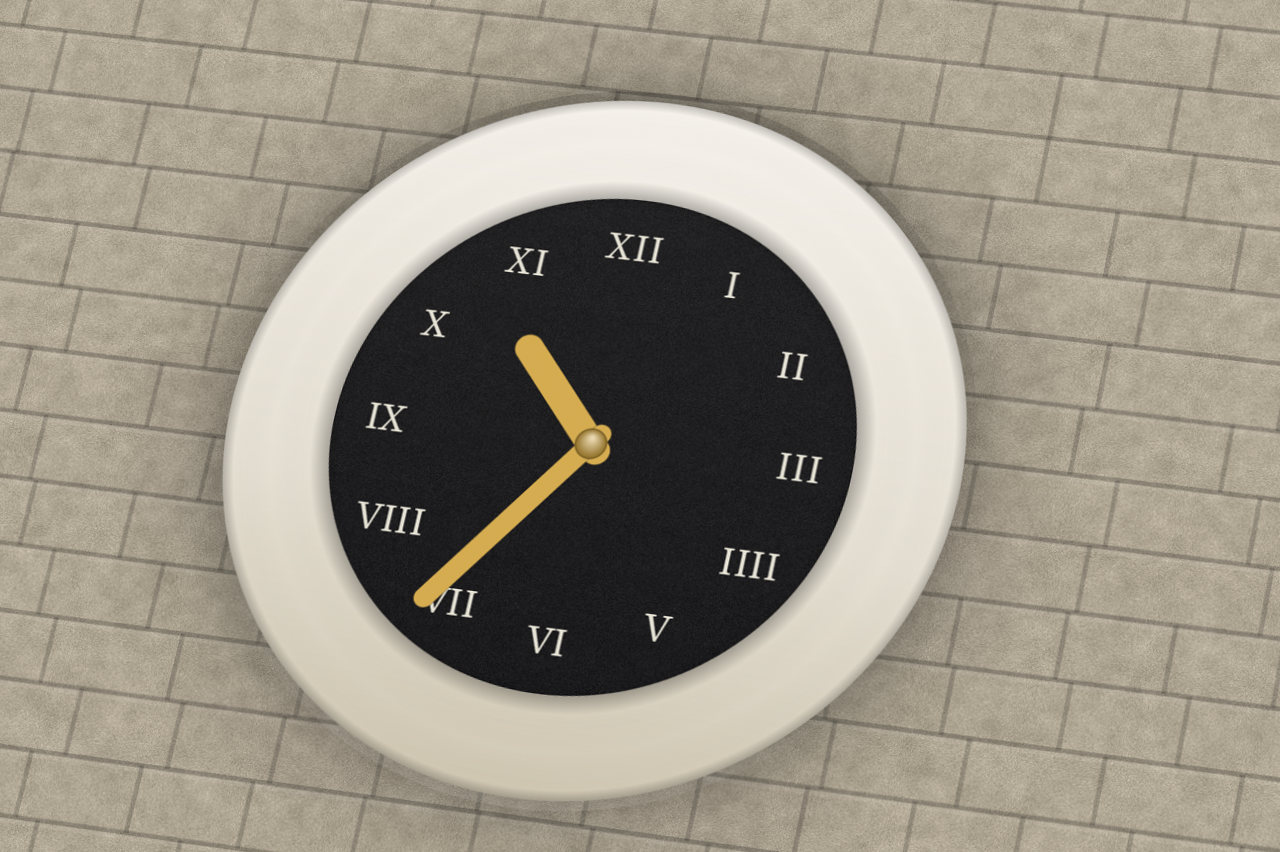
{"hour": 10, "minute": 36}
